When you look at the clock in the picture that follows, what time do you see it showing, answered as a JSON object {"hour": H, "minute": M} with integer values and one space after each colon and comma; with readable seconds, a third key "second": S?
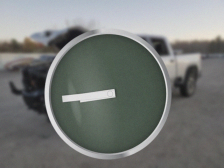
{"hour": 8, "minute": 44}
